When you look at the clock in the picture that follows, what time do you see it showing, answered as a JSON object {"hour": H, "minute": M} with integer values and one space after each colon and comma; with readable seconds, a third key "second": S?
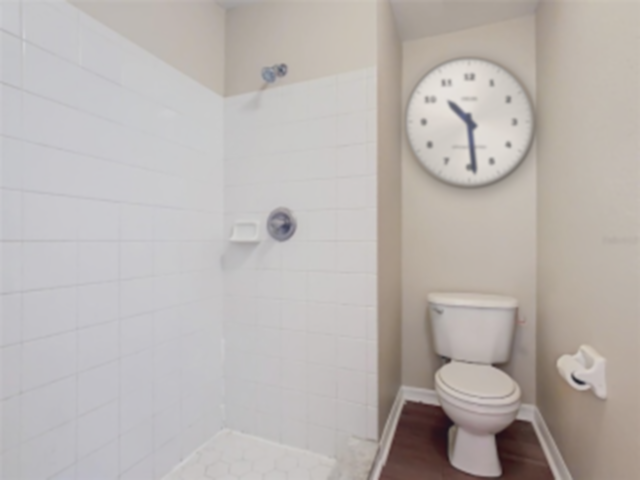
{"hour": 10, "minute": 29}
